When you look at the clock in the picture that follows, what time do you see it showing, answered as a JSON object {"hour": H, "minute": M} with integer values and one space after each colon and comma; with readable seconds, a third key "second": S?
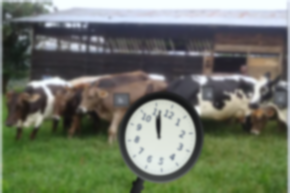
{"hour": 10, "minute": 56}
